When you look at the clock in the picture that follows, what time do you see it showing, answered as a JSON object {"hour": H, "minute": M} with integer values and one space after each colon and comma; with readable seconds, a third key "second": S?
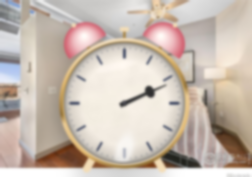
{"hour": 2, "minute": 11}
